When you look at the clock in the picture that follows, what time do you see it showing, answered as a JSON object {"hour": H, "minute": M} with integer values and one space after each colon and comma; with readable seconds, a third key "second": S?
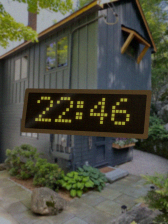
{"hour": 22, "minute": 46}
